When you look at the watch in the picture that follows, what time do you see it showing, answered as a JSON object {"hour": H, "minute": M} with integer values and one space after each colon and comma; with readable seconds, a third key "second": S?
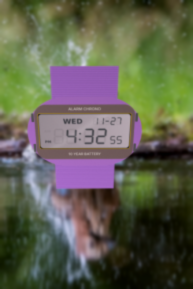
{"hour": 4, "minute": 32}
